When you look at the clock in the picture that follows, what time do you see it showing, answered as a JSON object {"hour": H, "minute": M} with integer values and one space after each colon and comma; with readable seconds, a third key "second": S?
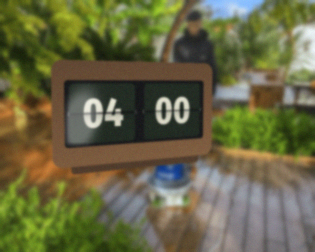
{"hour": 4, "minute": 0}
